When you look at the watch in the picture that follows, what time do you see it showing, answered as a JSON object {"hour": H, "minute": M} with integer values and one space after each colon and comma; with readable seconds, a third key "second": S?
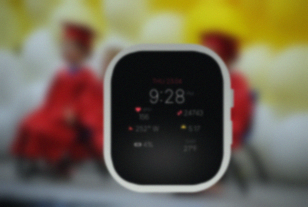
{"hour": 9, "minute": 28}
